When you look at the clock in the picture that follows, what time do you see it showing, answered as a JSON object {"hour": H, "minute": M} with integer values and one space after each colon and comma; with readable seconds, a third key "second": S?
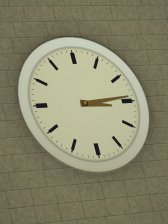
{"hour": 3, "minute": 14}
